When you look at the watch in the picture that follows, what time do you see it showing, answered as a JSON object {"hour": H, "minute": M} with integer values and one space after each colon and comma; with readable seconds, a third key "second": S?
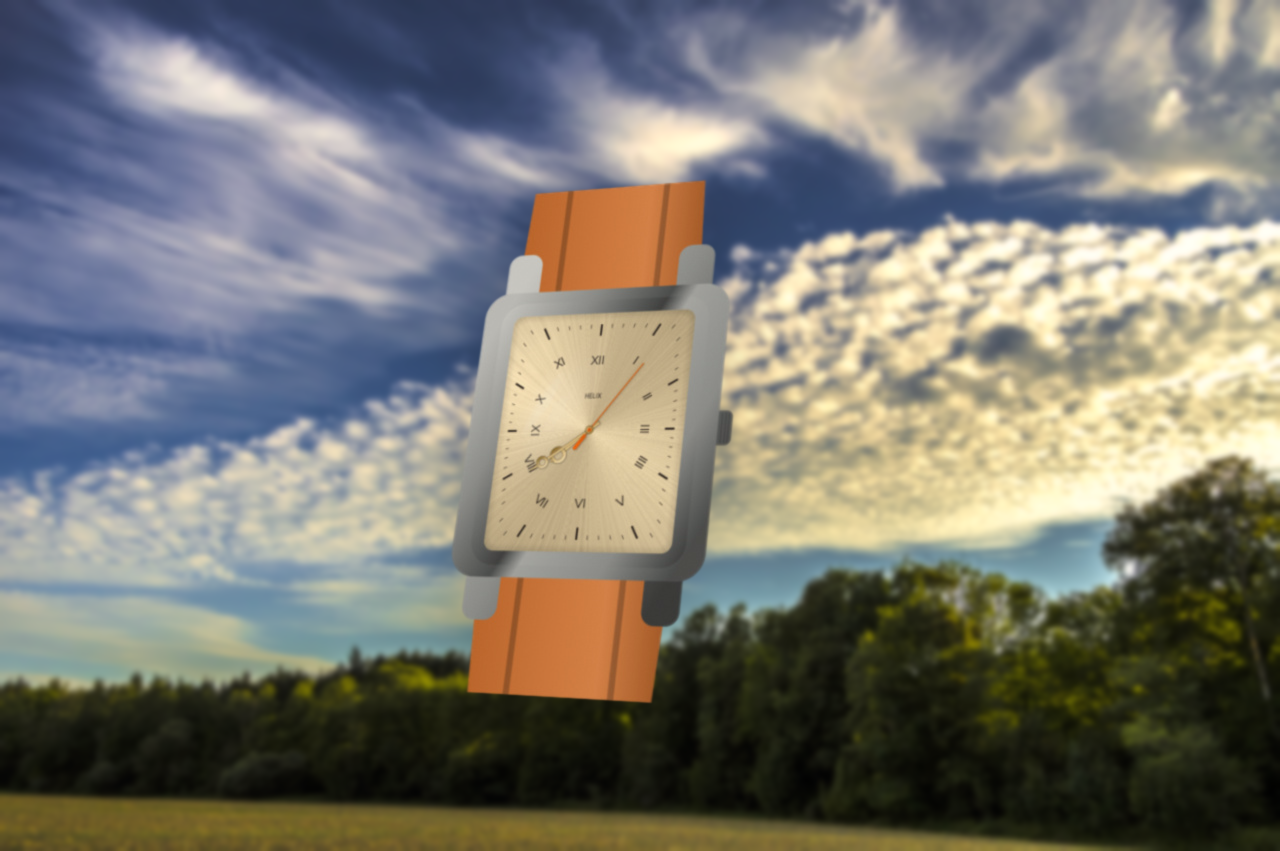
{"hour": 7, "minute": 39, "second": 6}
